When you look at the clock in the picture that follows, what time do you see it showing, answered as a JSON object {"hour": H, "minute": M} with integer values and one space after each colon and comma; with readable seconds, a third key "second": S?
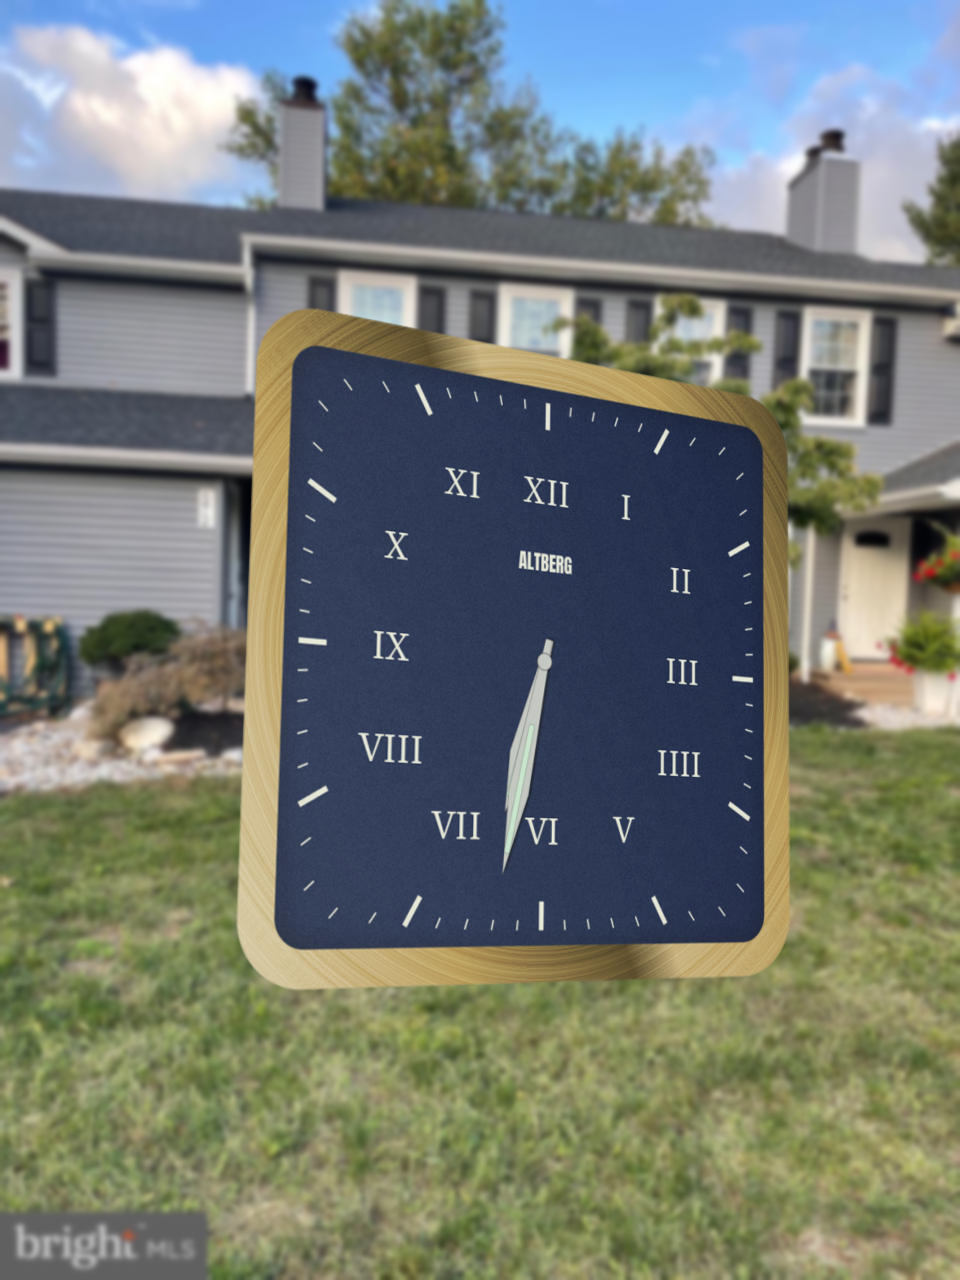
{"hour": 6, "minute": 32}
